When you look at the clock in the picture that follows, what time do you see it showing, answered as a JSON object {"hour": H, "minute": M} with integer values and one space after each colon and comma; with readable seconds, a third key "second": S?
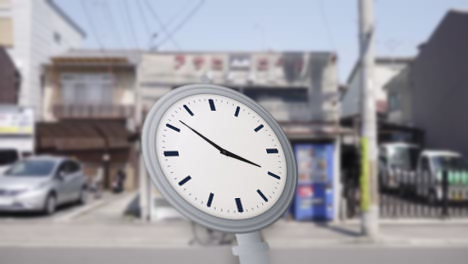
{"hour": 3, "minute": 52}
